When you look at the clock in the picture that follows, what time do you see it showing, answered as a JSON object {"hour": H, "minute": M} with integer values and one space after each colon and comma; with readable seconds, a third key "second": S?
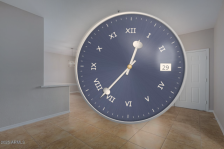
{"hour": 12, "minute": 37}
